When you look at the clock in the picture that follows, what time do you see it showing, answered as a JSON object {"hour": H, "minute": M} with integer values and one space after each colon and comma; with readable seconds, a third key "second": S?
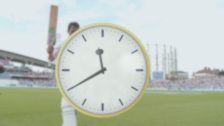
{"hour": 11, "minute": 40}
